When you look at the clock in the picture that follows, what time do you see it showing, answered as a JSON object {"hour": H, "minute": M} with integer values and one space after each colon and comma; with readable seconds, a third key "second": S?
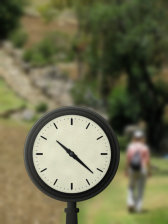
{"hour": 10, "minute": 22}
